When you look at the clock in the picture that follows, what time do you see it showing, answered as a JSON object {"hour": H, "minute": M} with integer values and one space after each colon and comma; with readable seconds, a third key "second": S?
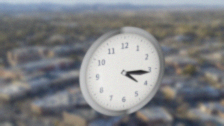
{"hour": 4, "minute": 16}
